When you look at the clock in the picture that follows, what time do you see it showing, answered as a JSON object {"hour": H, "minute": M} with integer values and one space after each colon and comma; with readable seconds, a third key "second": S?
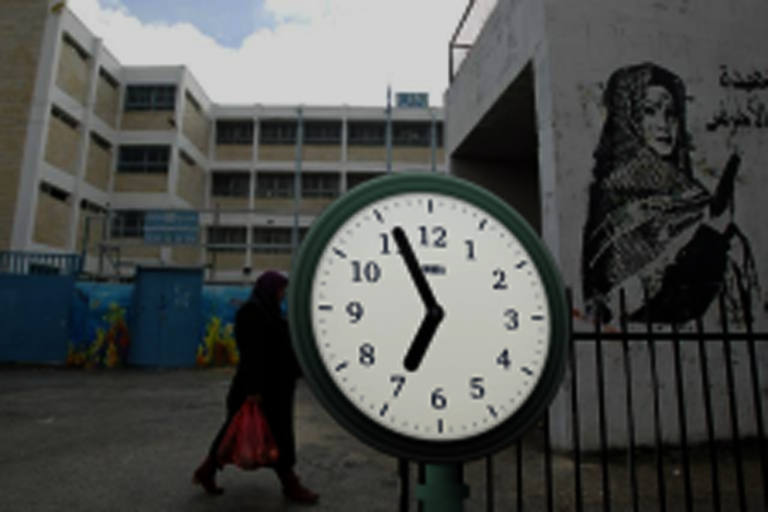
{"hour": 6, "minute": 56}
